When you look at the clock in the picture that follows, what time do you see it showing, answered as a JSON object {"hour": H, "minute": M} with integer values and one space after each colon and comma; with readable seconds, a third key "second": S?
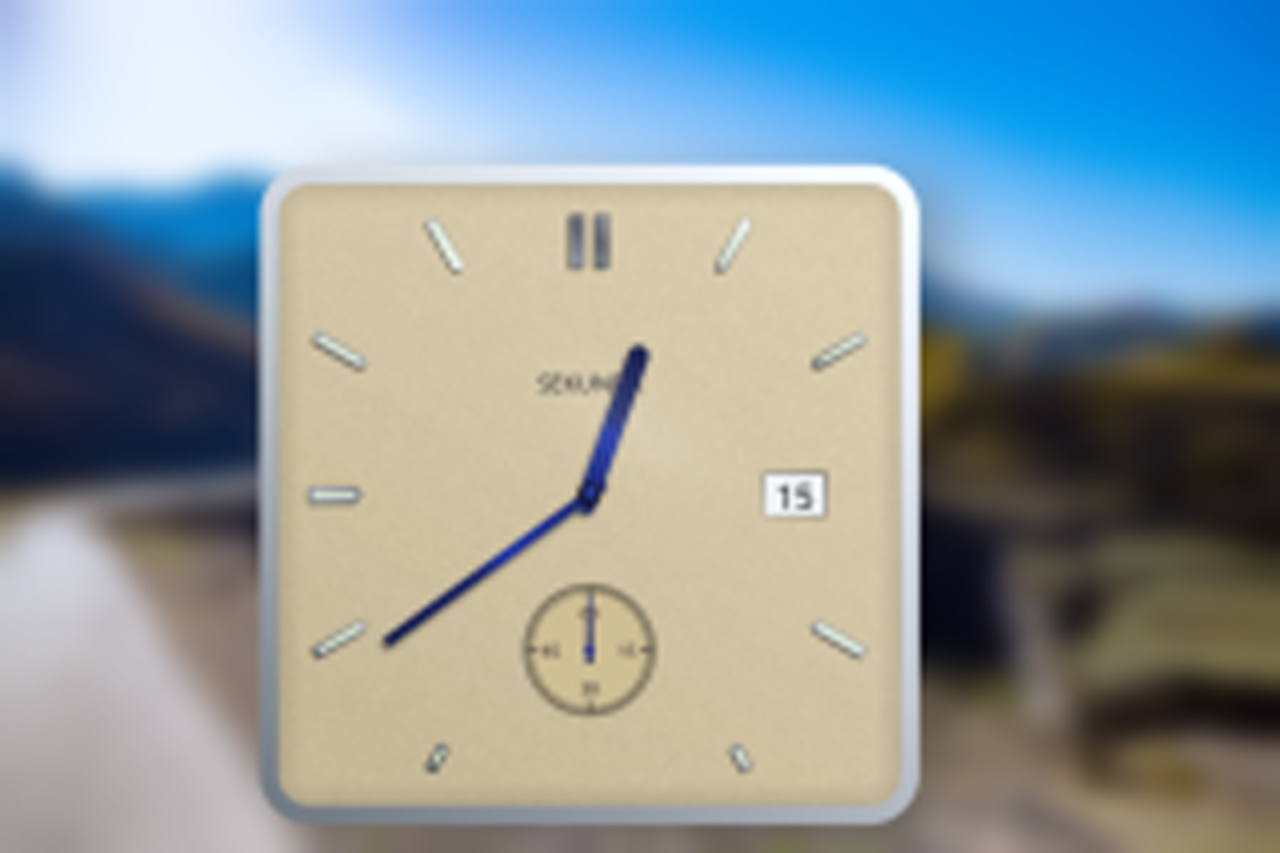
{"hour": 12, "minute": 39}
